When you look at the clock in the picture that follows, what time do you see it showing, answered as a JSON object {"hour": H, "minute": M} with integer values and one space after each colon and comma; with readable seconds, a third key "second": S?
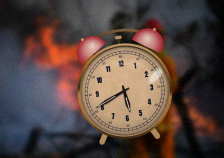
{"hour": 5, "minute": 41}
